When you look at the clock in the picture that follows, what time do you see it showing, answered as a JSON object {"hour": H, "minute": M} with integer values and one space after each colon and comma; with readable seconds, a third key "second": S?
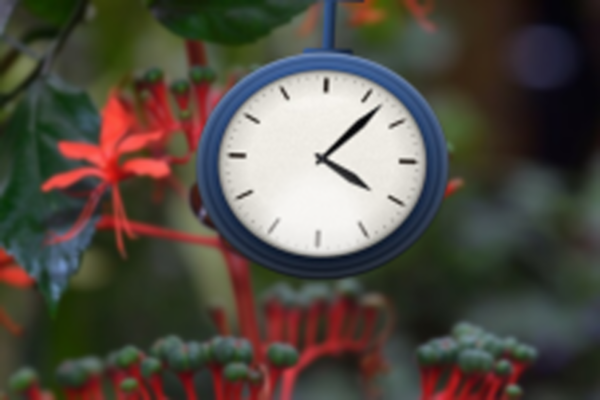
{"hour": 4, "minute": 7}
